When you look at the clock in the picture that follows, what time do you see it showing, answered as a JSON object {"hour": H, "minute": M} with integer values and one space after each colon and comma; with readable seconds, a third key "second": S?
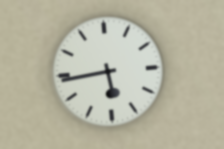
{"hour": 5, "minute": 44}
